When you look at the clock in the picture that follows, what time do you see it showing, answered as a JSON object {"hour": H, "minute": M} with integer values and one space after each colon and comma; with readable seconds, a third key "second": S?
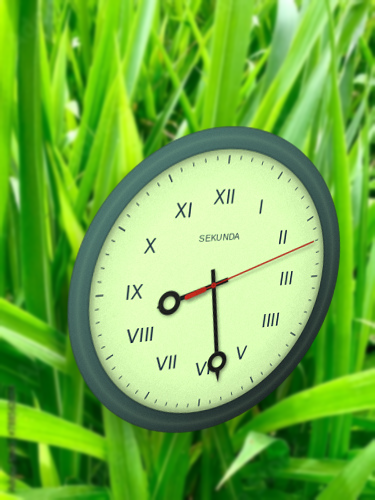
{"hour": 8, "minute": 28, "second": 12}
